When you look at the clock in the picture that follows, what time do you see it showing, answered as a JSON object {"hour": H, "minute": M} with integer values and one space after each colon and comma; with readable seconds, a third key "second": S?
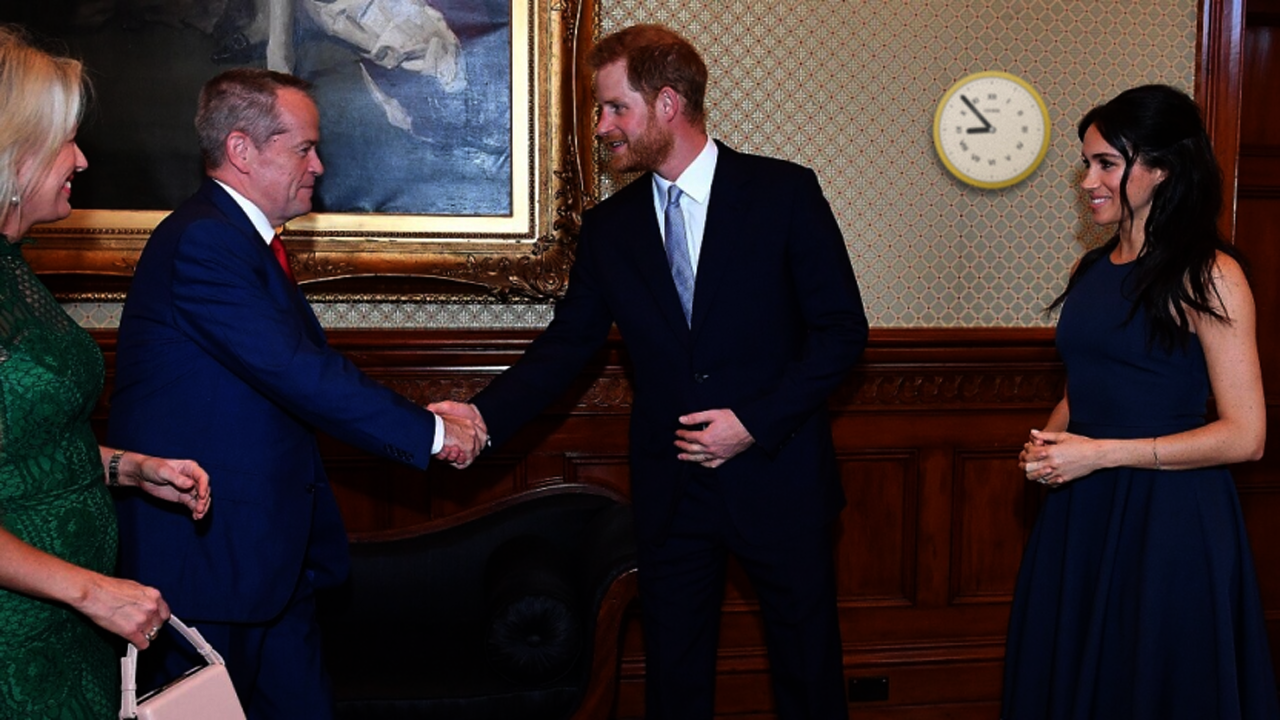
{"hour": 8, "minute": 53}
